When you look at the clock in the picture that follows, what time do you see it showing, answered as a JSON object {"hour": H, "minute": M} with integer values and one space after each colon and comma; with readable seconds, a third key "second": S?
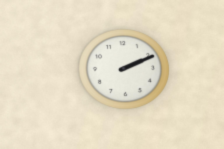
{"hour": 2, "minute": 11}
